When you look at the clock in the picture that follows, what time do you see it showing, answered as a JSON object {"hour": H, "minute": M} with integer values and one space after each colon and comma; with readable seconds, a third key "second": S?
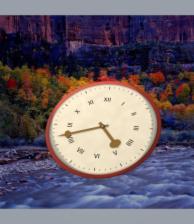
{"hour": 4, "minute": 42}
